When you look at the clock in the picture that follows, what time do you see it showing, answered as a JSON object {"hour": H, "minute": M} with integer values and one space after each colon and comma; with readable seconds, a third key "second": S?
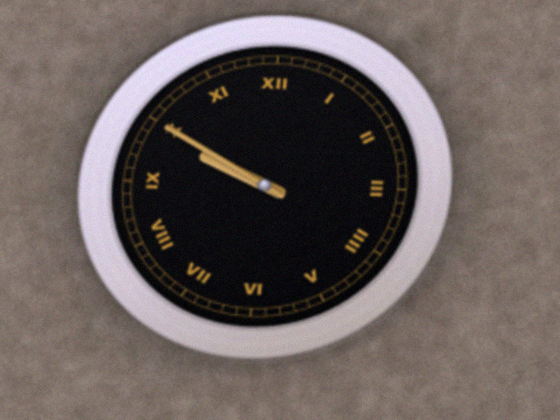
{"hour": 9, "minute": 50}
